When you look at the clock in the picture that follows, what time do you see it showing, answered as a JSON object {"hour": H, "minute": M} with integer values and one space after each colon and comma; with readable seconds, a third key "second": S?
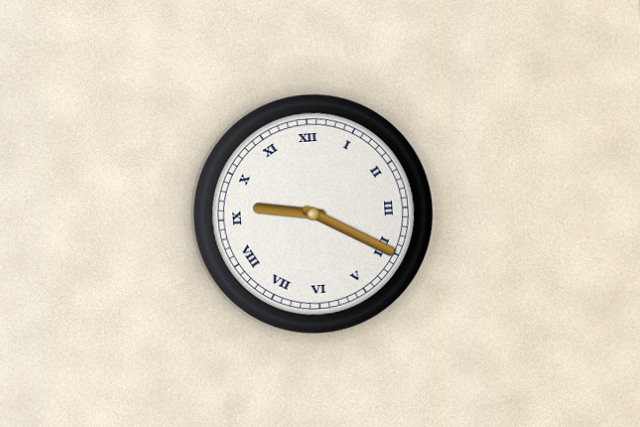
{"hour": 9, "minute": 20}
